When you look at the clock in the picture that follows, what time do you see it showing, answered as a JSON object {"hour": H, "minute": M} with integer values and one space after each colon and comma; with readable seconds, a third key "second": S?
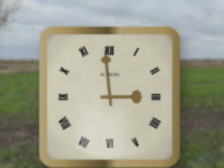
{"hour": 2, "minute": 59}
